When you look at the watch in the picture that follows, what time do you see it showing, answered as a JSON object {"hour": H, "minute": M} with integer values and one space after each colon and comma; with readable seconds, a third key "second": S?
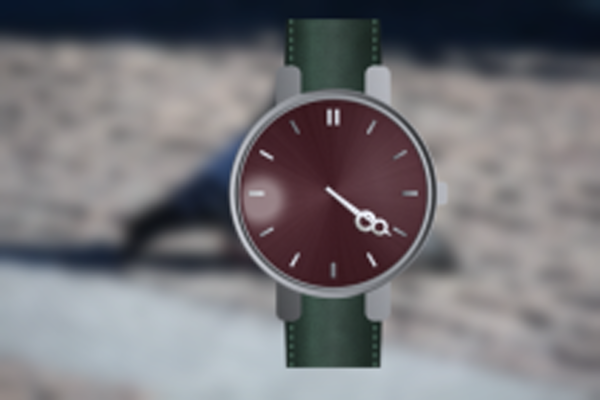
{"hour": 4, "minute": 21}
